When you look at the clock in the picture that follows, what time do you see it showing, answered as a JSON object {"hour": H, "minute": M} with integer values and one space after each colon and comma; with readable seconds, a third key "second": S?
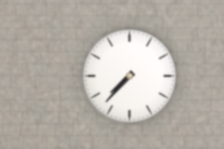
{"hour": 7, "minute": 37}
